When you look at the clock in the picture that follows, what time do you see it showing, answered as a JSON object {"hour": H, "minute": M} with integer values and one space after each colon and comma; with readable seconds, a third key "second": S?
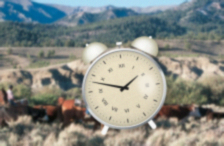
{"hour": 1, "minute": 48}
